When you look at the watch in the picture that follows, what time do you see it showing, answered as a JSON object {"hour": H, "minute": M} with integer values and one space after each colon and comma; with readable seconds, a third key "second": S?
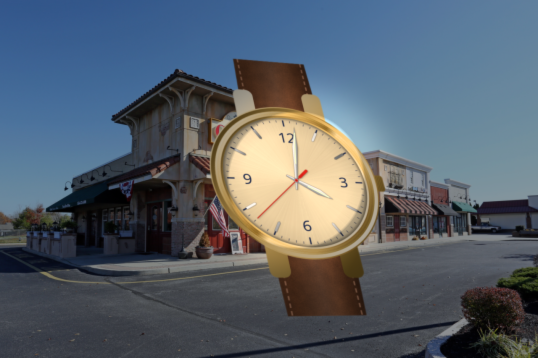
{"hour": 4, "minute": 1, "second": 38}
